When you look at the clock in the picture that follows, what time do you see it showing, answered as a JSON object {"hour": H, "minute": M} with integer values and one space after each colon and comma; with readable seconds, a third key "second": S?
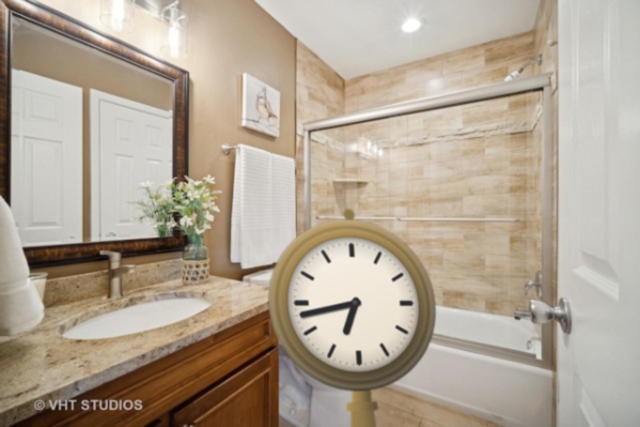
{"hour": 6, "minute": 43}
